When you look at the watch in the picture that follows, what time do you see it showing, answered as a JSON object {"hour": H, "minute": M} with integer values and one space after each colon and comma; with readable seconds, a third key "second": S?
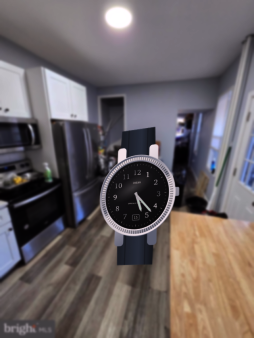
{"hour": 5, "minute": 23}
